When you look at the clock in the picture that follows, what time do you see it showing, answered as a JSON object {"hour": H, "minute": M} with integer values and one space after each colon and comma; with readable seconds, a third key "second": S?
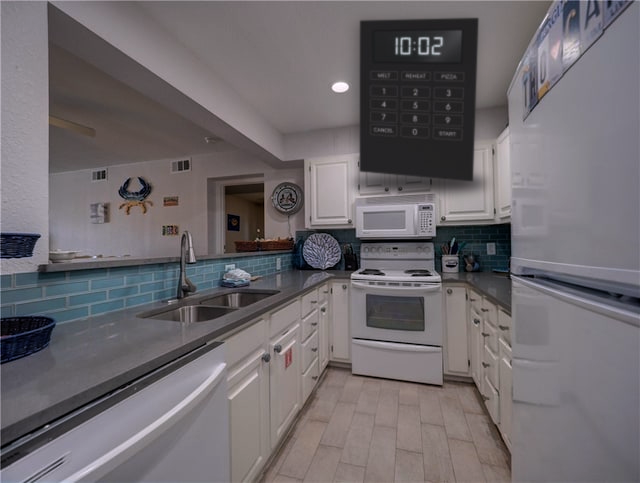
{"hour": 10, "minute": 2}
